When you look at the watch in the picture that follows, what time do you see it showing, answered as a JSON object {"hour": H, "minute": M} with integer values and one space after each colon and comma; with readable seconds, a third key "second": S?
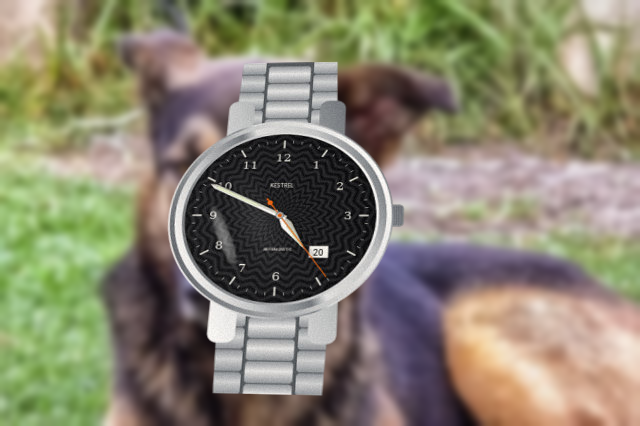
{"hour": 4, "minute": 49, "second": 24}
